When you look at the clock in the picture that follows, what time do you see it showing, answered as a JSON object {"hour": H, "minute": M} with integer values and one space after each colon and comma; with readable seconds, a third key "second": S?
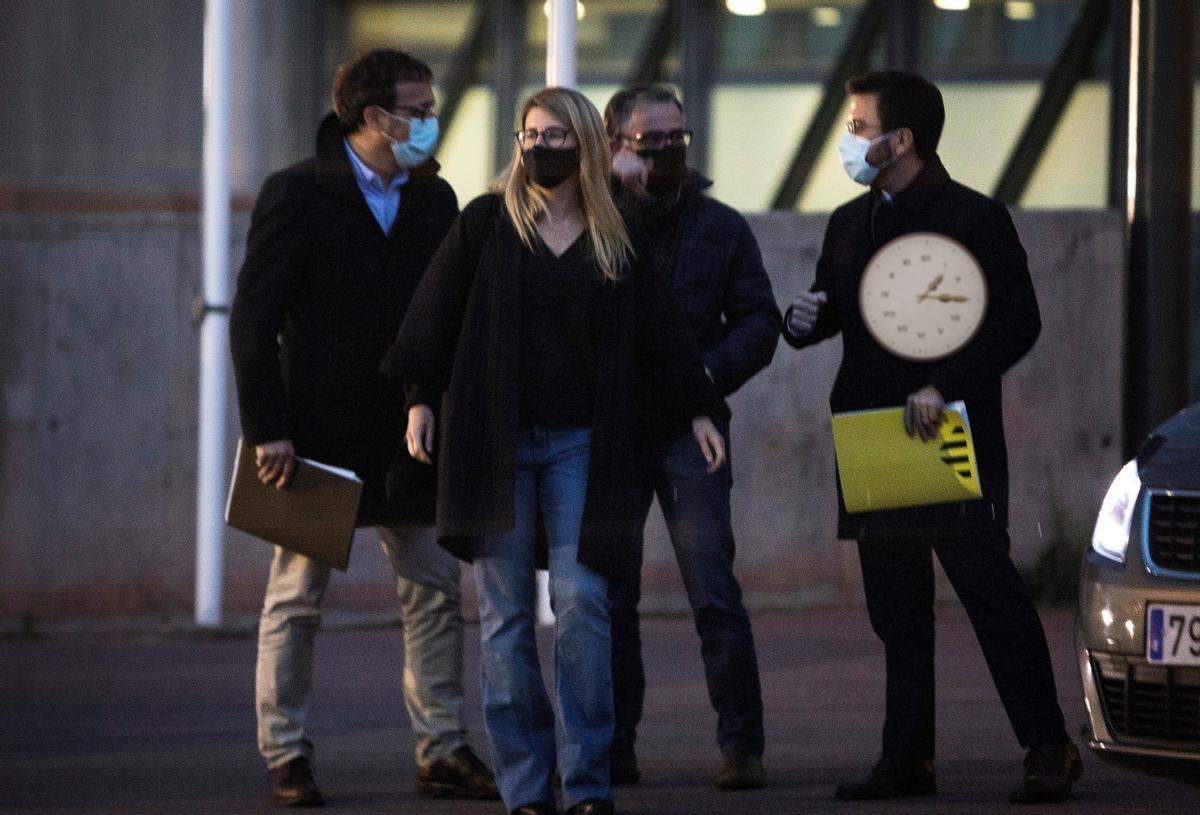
{"hour": 1, "minute": 15}
